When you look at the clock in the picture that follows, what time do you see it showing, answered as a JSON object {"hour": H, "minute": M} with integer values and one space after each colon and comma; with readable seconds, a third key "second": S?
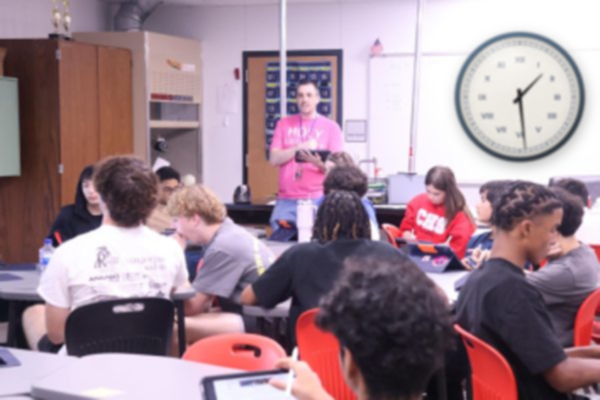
{"hour": 1, "minute": 29}
